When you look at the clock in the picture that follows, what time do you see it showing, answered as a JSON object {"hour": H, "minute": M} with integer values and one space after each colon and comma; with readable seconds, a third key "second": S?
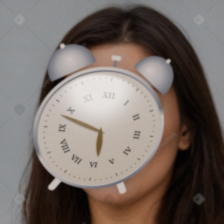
{"hour": 5, "minute": 48}
